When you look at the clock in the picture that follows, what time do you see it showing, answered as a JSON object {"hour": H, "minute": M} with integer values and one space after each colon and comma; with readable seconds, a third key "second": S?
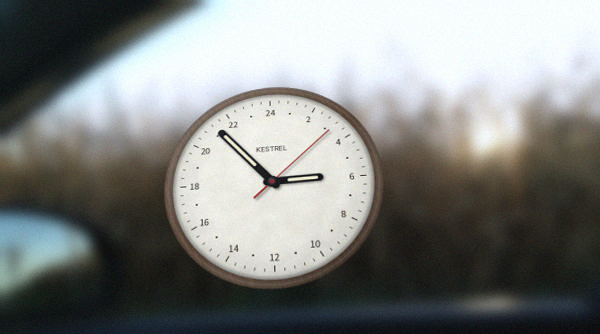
{"hour": 5, "minute": 53, "second": 8}
